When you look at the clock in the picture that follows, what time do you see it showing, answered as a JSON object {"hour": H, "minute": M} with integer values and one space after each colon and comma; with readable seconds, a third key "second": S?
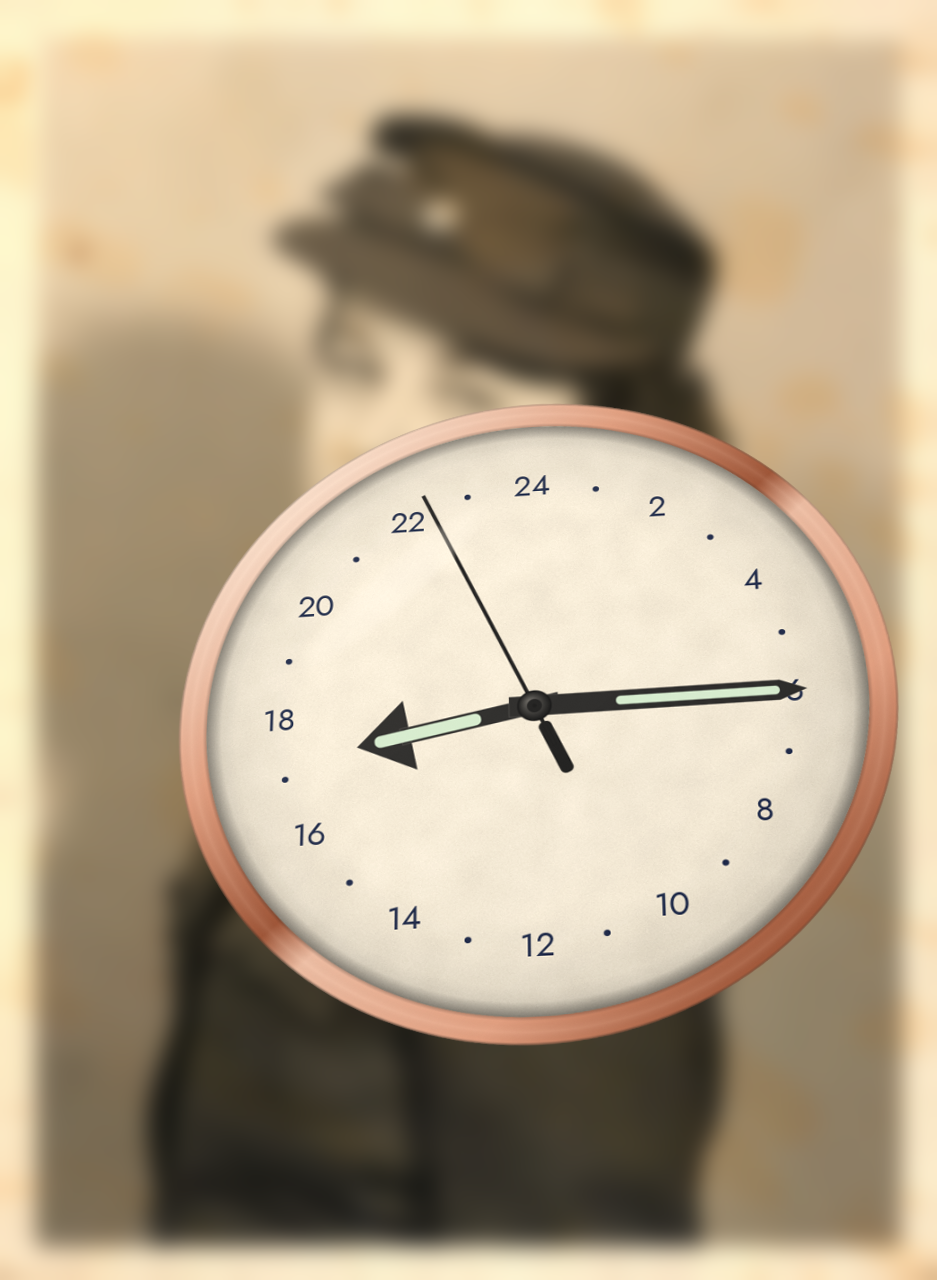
{"hour": 17, "minute": 14, "second": 56}
